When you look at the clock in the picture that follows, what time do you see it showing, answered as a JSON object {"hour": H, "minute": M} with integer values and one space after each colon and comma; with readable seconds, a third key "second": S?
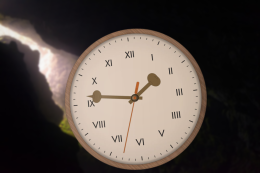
{"hour": 1, "minute": 46, "second": 33}
